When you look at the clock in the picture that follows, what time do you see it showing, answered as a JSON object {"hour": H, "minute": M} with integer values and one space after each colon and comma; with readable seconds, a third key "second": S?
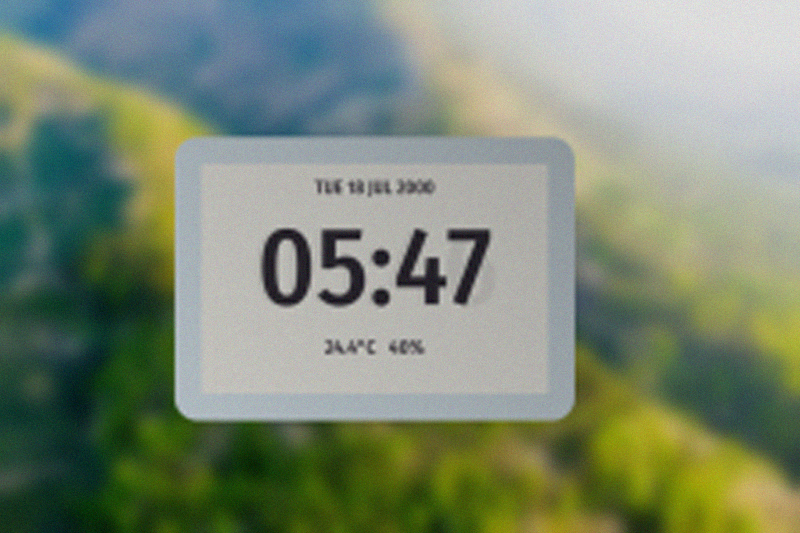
{"hour": 5, "minute": 47}
